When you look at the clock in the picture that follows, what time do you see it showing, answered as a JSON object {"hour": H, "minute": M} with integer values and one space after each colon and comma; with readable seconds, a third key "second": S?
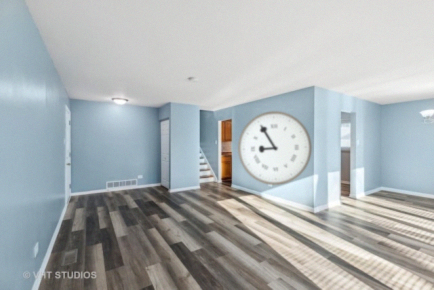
{"hour": 8, "minute": 55}
